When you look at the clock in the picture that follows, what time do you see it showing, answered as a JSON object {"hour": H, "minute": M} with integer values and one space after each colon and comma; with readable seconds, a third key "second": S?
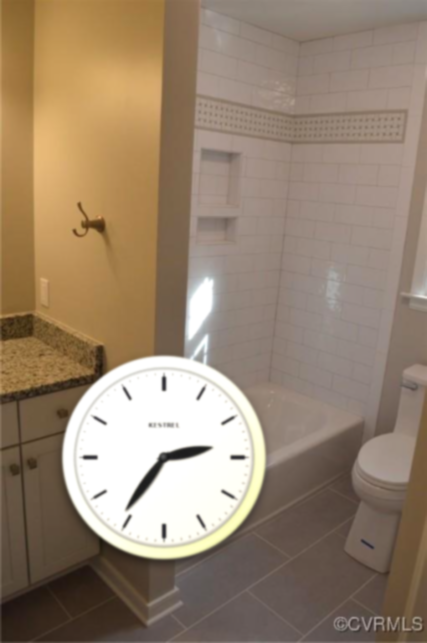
{"hour": 2, "minute": 36}
